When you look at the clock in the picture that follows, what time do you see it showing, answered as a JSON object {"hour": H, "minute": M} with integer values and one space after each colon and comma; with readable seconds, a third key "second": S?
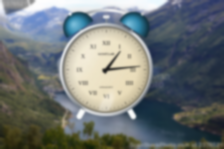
{"hour": 1, "minute": 14}
